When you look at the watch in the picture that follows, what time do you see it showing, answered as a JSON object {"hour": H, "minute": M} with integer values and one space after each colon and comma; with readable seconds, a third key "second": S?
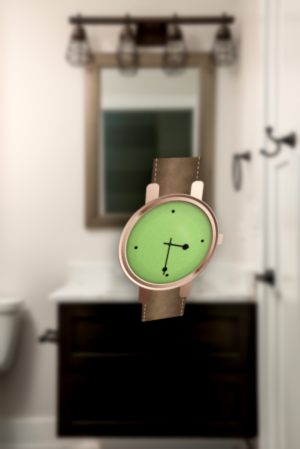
{"hour": 3, "minute": 31}
